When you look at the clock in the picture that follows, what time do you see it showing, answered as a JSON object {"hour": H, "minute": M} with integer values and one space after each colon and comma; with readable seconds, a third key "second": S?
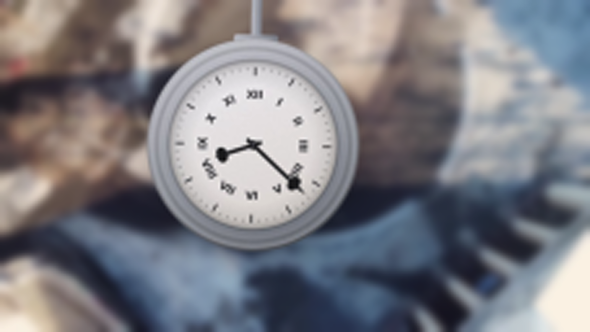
{"hour": 8, "minute": 22}
